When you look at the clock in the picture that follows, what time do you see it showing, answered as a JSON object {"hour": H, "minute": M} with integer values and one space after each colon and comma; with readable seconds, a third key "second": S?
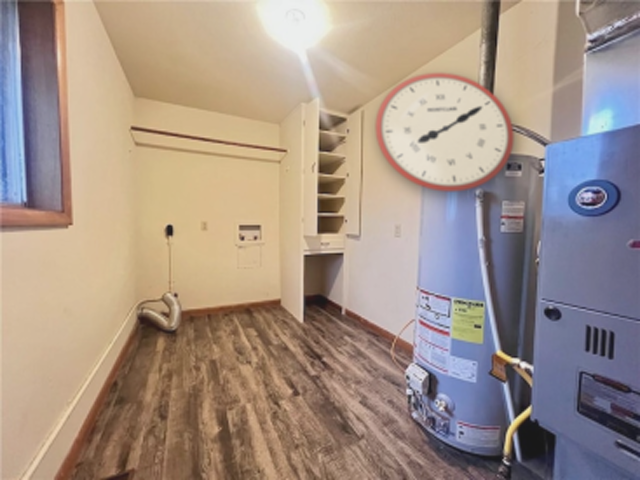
{"hour": 8, "minute": 10}
